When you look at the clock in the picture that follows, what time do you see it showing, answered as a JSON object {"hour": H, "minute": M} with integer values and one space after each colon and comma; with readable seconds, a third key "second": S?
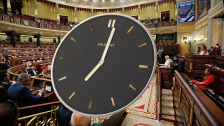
{"hour": 7, "minute": 1}
